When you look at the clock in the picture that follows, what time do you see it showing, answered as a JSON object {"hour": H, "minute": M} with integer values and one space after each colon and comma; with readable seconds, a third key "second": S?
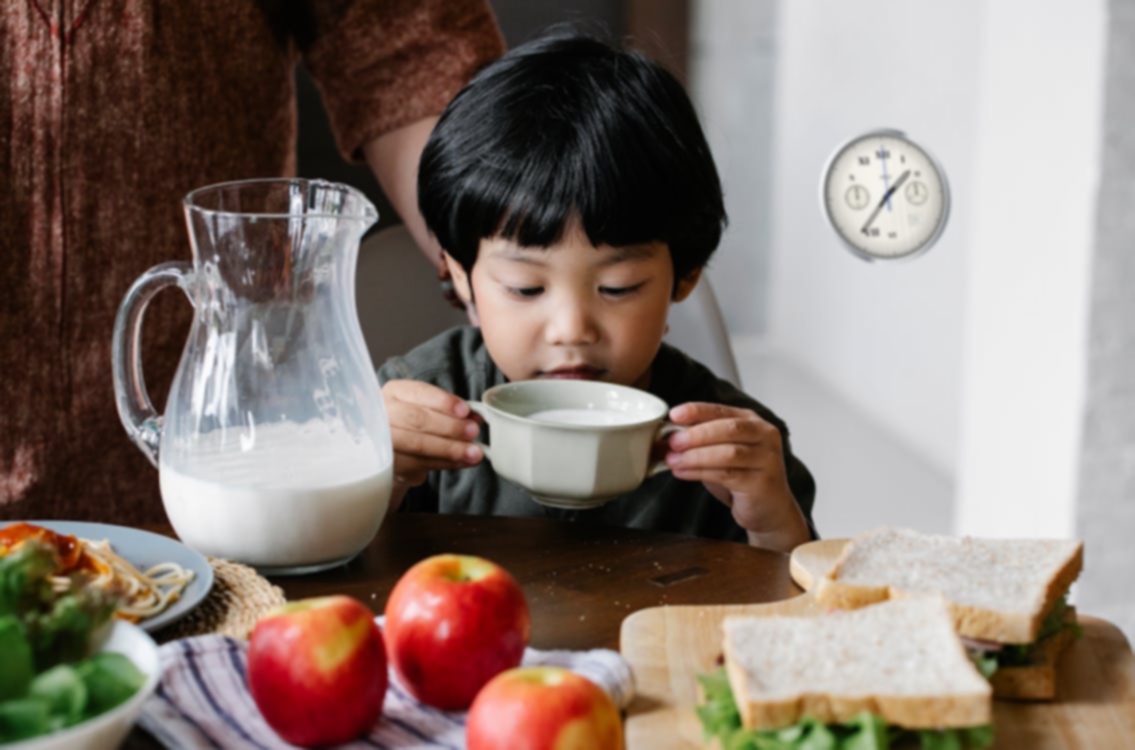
{"hour": 1, "minute": 37}
